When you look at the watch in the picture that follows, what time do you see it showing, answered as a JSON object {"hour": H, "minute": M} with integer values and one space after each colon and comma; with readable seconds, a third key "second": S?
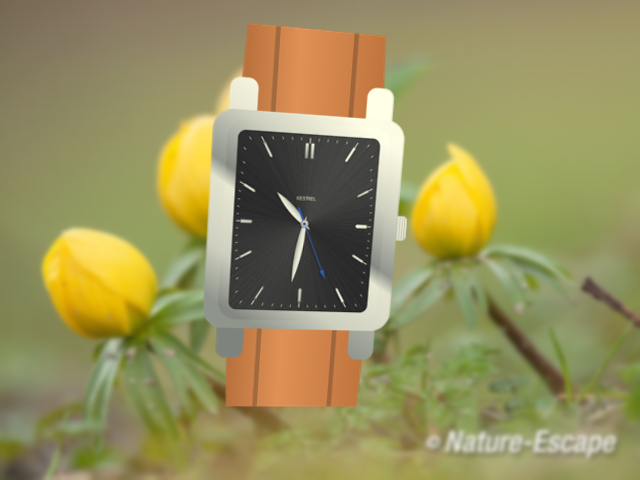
{"hour": 10, "minute": 31, "second": 26}
